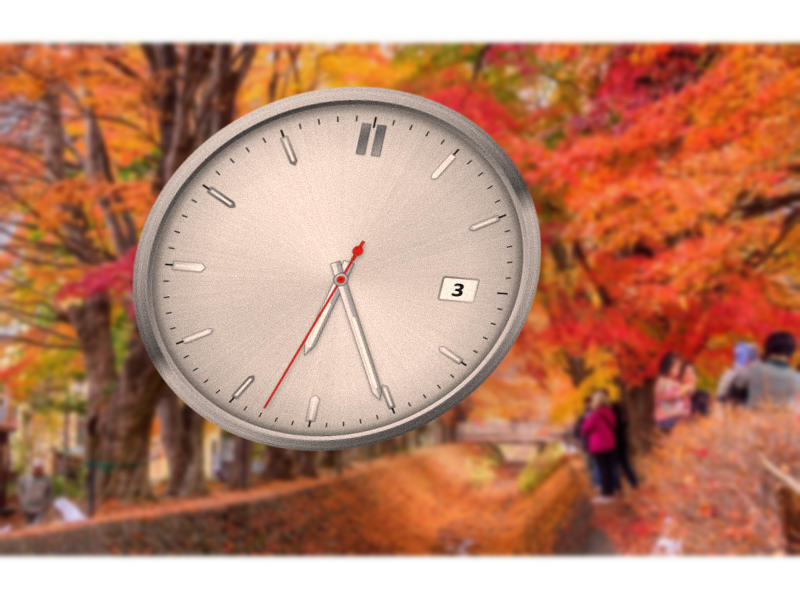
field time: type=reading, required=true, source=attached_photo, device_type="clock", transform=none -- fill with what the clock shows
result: 6:25:33
